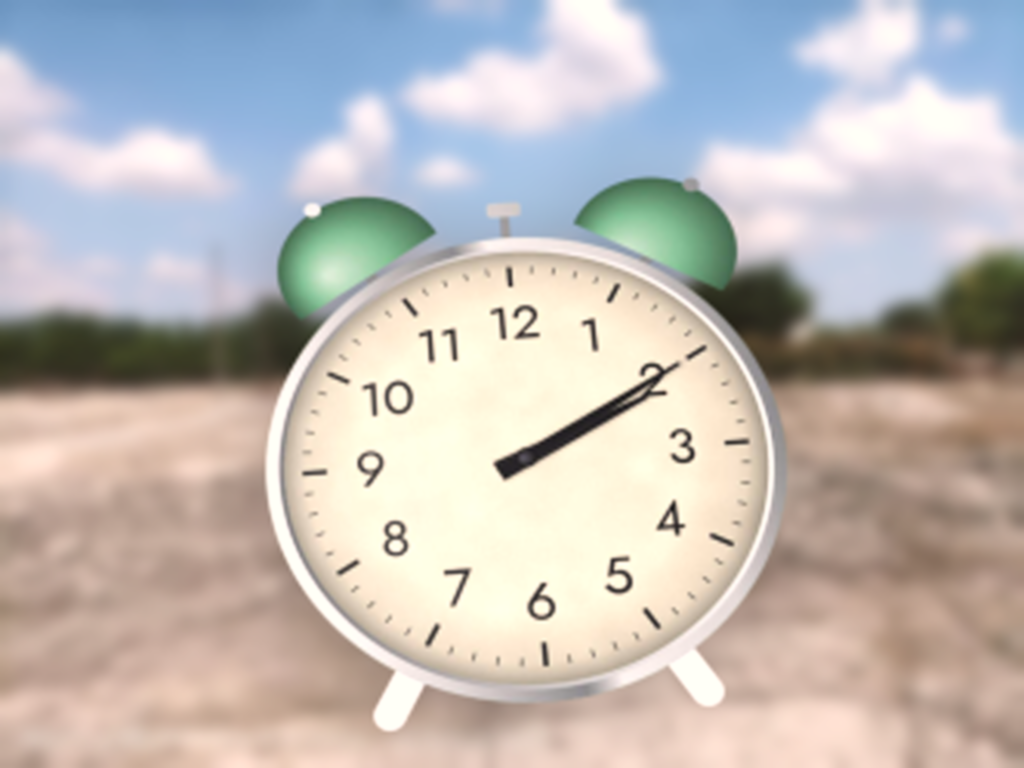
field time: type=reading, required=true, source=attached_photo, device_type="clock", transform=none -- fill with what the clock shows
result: 2:10
